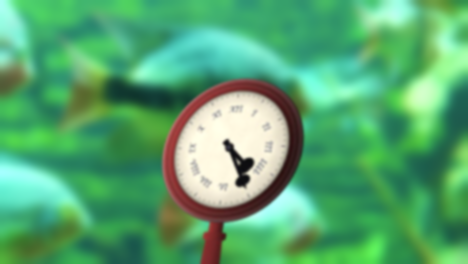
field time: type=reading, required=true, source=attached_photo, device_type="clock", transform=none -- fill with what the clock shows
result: 4:25
